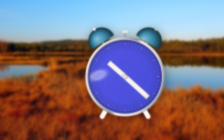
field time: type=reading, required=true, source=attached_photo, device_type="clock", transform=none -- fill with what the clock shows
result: 10:22
